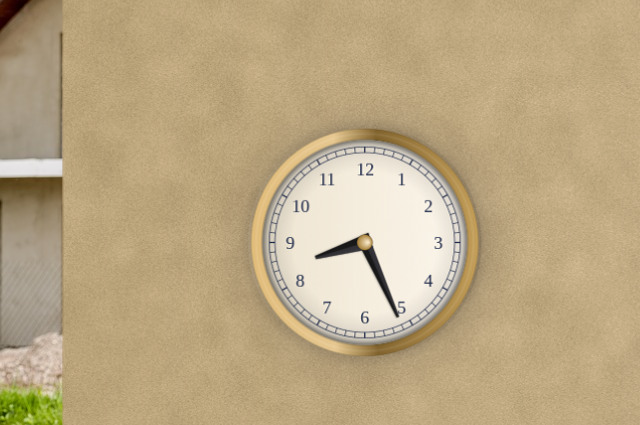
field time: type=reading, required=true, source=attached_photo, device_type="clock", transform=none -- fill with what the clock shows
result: 8:26
